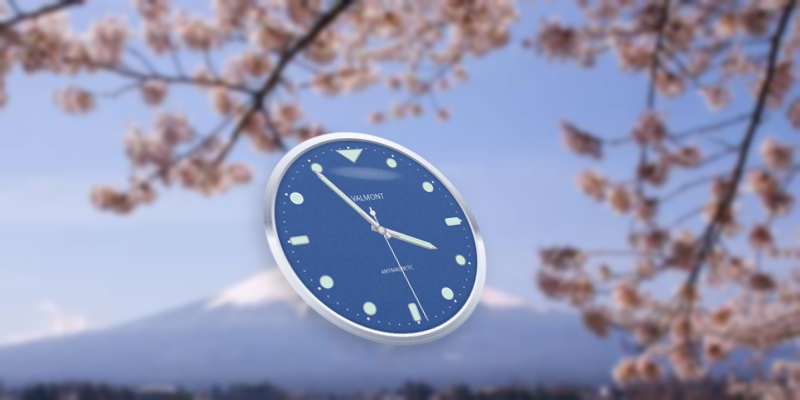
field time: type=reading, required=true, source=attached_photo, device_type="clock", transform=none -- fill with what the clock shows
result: 3:54:29
